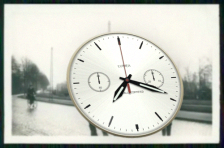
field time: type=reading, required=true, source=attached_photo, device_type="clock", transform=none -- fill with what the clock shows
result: 7:19
